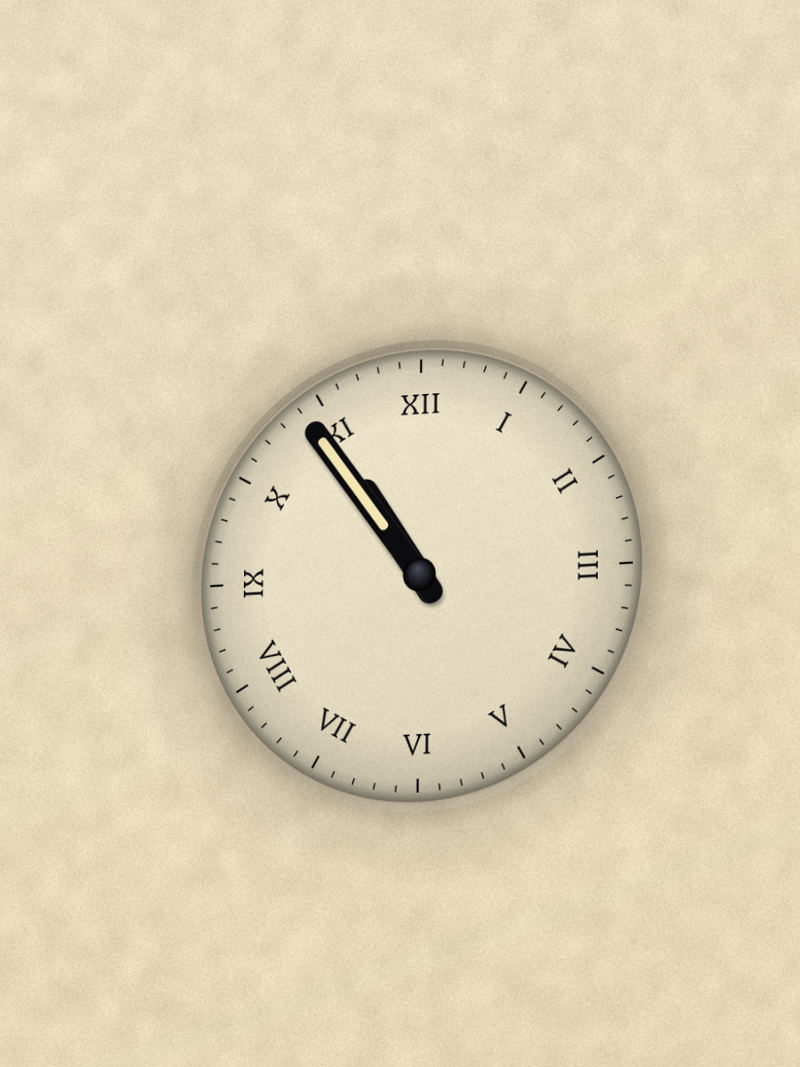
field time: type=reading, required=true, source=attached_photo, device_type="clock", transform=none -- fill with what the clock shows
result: 10:54
